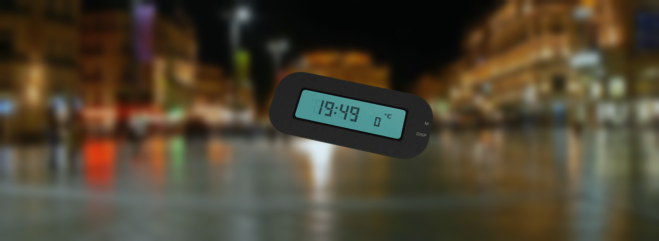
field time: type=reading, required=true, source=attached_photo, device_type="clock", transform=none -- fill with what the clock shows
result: 19:49
